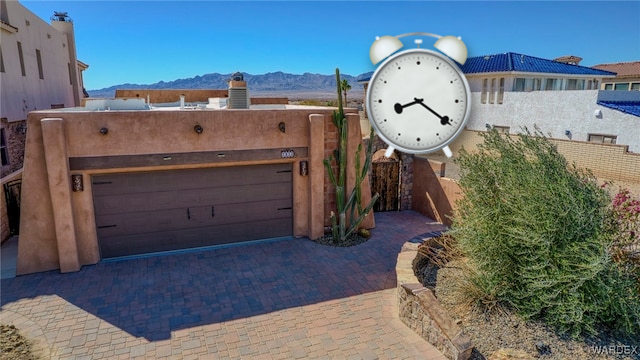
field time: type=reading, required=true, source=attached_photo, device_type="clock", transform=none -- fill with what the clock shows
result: 8:21
